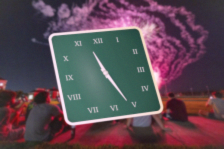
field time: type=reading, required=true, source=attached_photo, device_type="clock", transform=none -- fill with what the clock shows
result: 11:26
